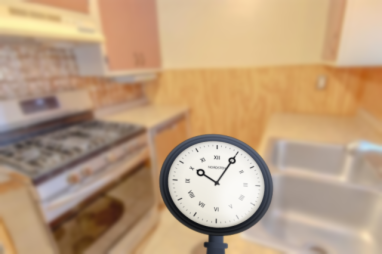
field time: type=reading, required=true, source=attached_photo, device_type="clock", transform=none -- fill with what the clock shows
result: 10:05
